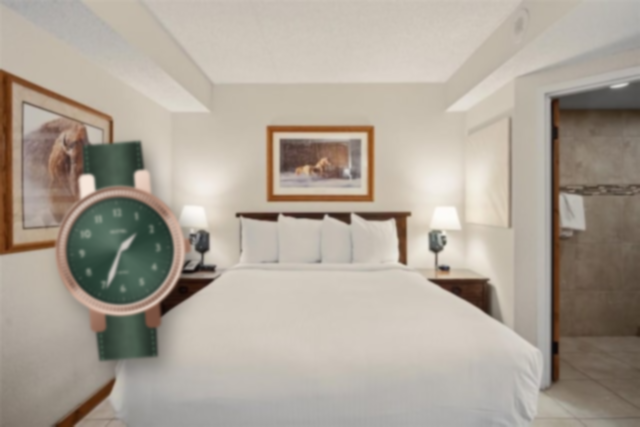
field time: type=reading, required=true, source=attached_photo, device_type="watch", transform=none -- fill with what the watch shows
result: 1:34
